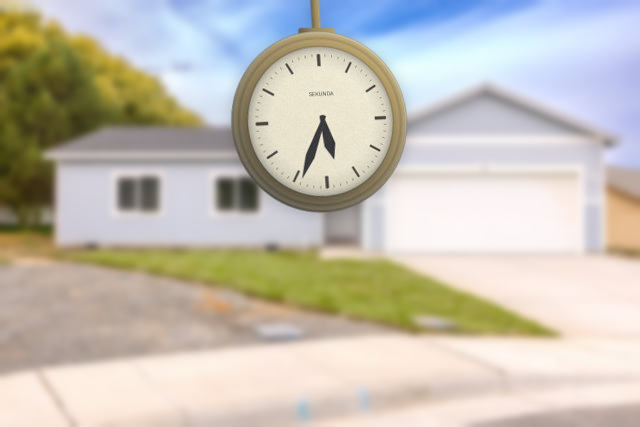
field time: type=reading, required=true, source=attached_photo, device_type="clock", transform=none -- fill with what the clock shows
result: 5:34
